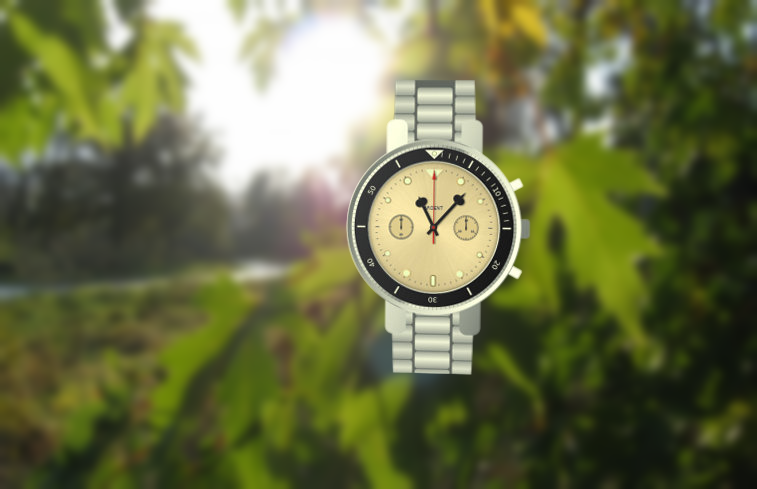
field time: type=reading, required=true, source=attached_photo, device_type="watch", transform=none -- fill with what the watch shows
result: 11:07
